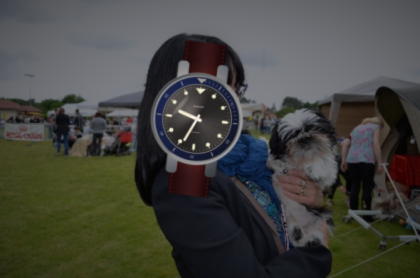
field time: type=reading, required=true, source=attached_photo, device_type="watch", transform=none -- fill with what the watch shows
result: 9:34
